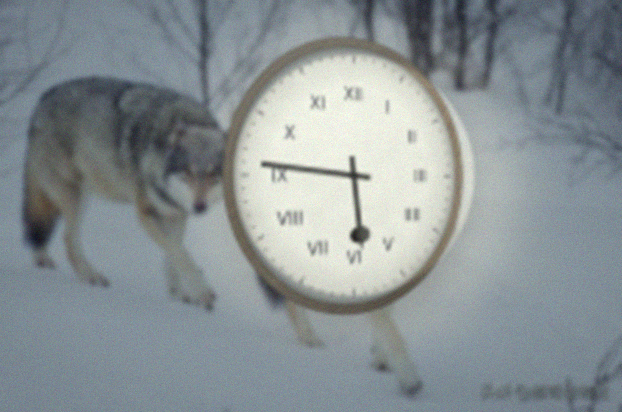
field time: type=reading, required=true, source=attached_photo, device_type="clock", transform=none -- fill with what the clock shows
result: 5:46
